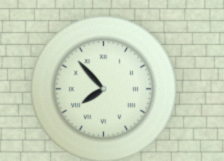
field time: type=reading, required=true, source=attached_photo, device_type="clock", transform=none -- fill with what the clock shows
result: 7:53
